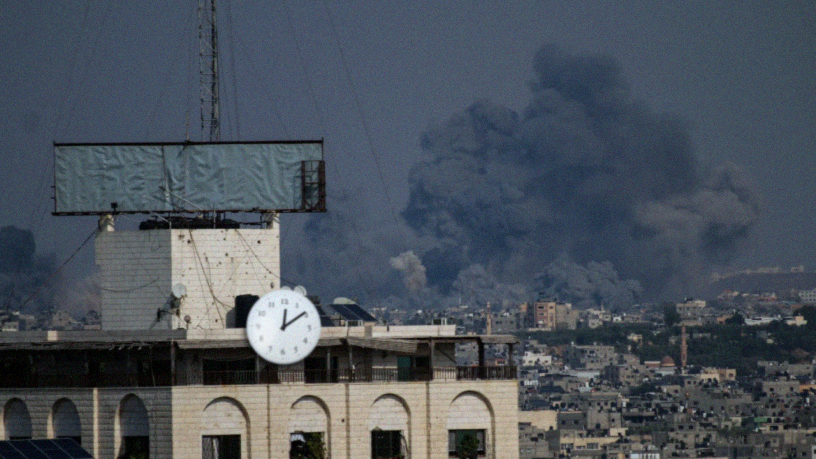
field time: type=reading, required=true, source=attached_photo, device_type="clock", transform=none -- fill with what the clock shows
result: 12:09
